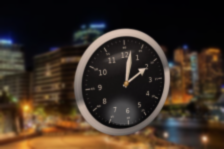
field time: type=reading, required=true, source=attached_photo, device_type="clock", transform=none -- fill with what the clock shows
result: 2:02
